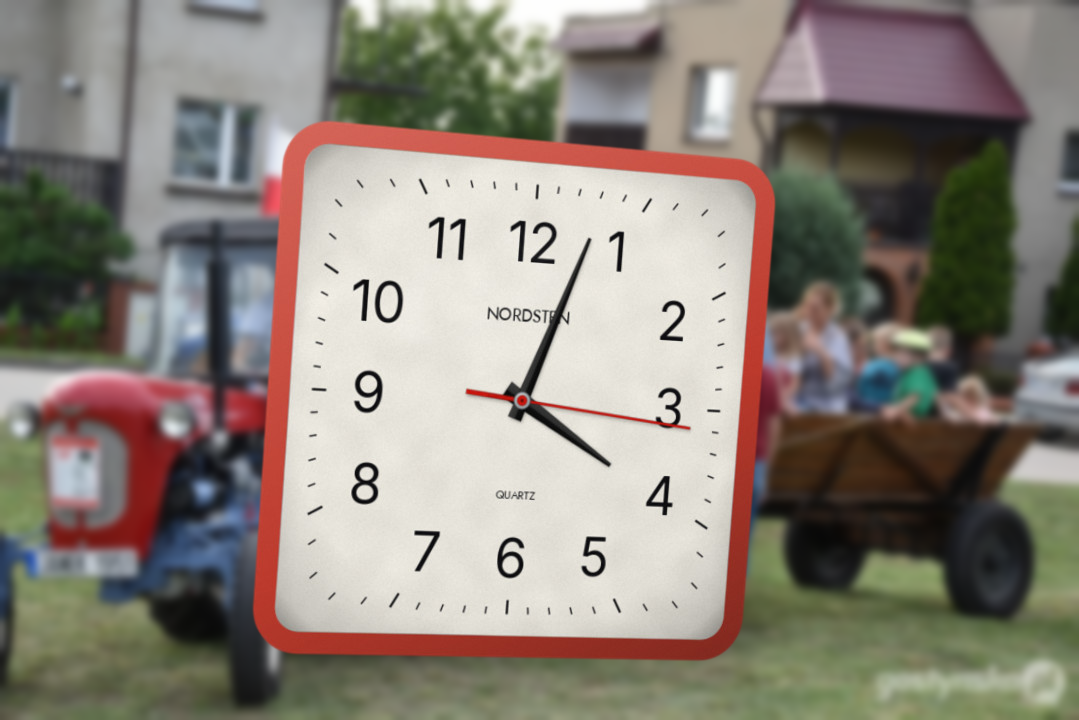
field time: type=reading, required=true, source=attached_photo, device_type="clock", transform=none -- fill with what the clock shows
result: 4:03:16
